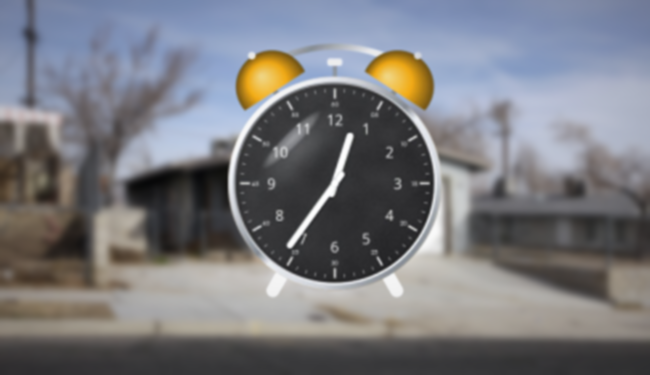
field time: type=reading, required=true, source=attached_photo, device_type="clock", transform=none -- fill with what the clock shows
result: 12:36
